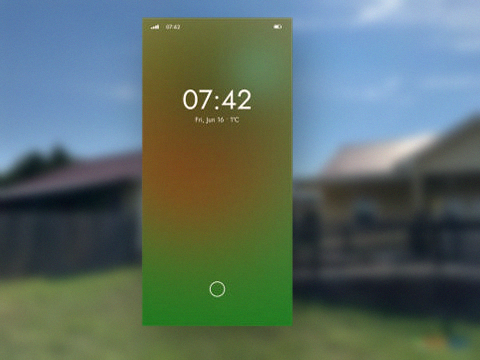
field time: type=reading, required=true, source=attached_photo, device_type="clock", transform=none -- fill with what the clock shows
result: 7:42
